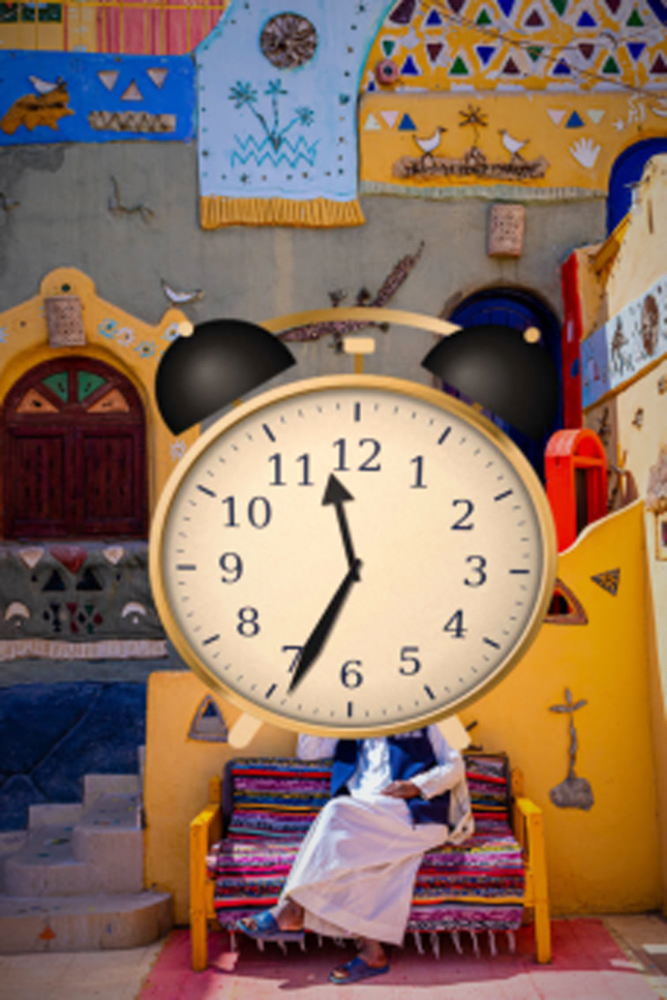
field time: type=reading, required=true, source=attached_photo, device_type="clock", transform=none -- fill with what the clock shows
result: 11:34
